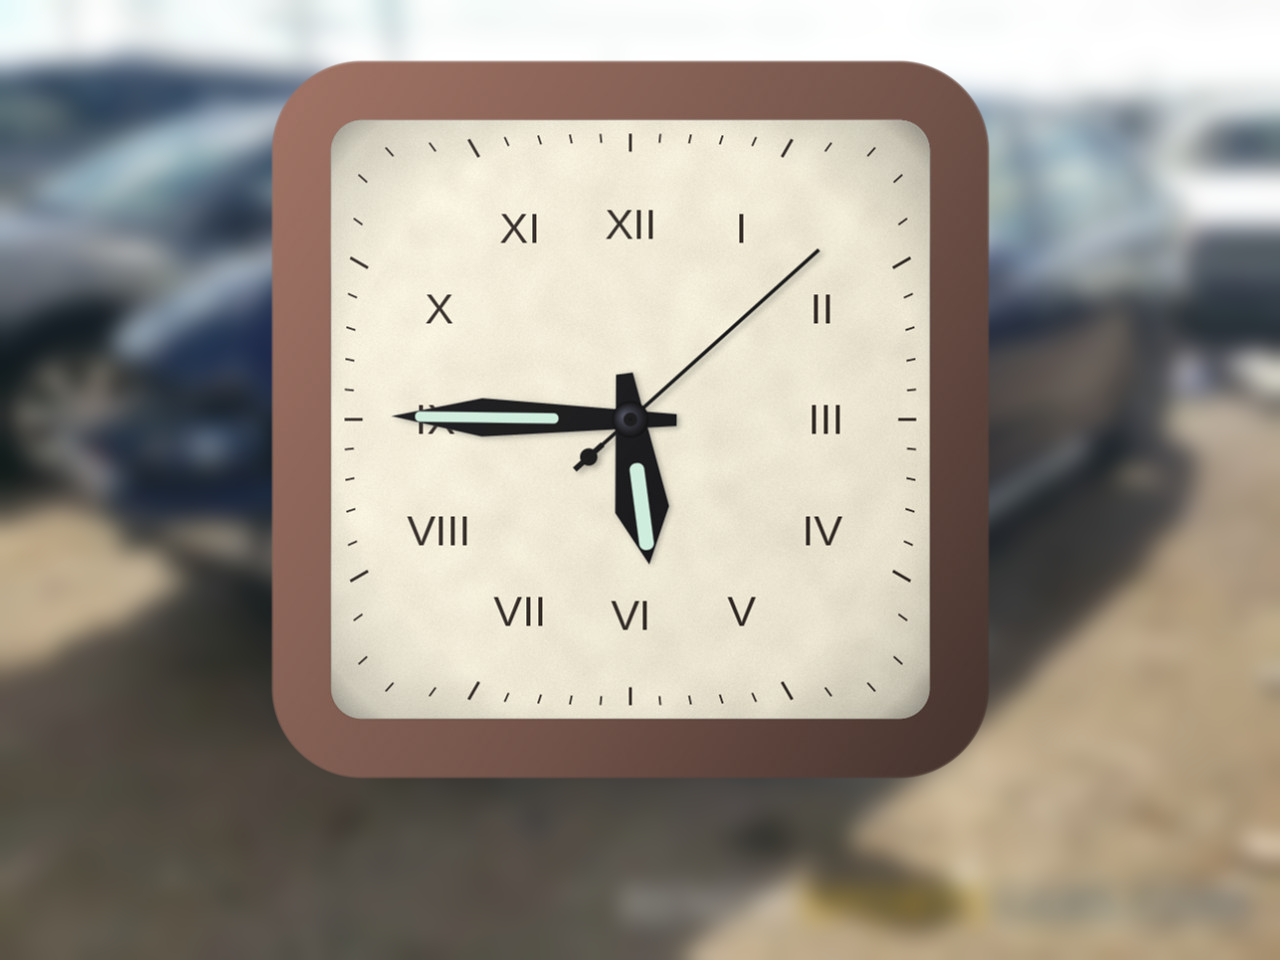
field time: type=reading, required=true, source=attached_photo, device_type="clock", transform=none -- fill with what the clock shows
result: 5:45:08
